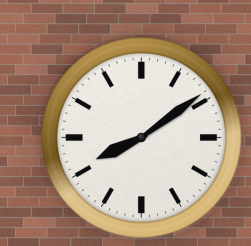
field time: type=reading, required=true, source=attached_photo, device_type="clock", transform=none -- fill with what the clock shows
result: 8:09
